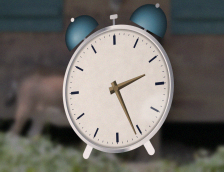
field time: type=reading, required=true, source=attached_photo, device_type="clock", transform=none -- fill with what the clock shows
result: 2:26
